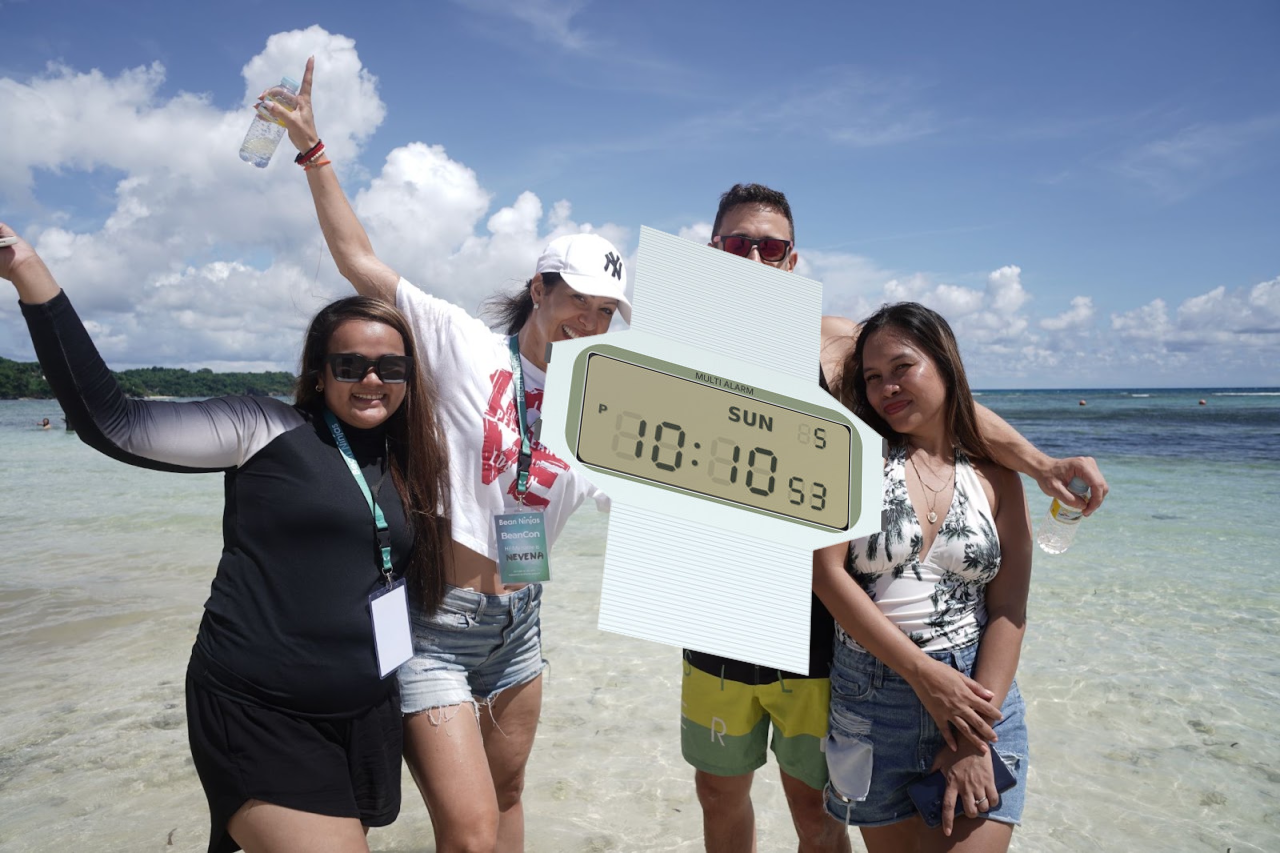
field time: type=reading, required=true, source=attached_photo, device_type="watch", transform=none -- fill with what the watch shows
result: 10:10:53
